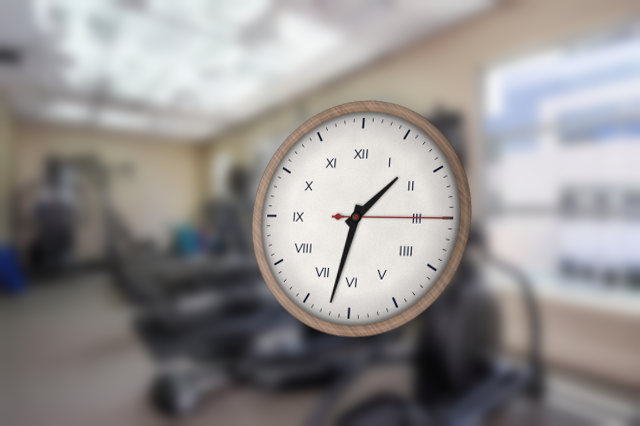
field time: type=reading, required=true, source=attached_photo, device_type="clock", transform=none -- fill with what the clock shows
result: 1:32:15
